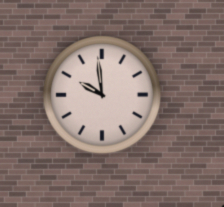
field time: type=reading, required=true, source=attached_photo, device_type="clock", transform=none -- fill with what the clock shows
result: 9:59
